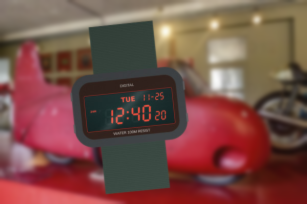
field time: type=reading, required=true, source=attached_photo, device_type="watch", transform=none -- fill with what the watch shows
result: 12:40:20
